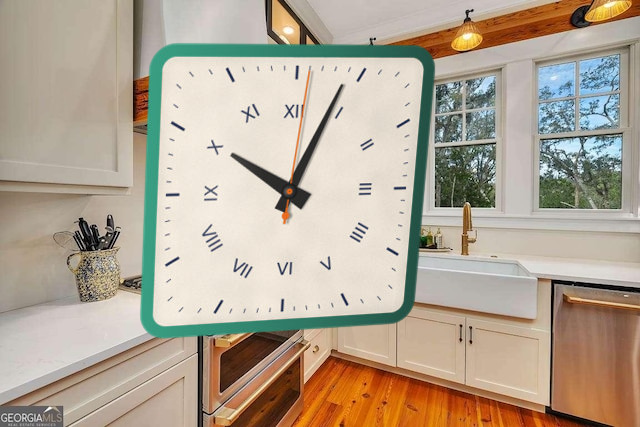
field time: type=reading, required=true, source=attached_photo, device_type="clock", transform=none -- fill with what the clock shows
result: 10:04:01
